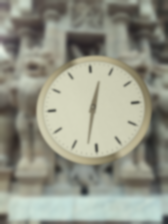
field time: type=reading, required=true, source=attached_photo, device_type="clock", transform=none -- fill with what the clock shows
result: 12:32
